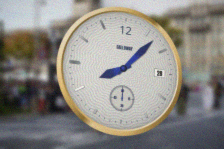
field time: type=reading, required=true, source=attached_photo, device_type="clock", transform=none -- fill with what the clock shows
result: 8:07
